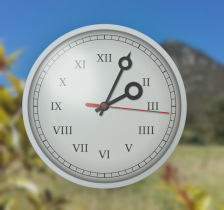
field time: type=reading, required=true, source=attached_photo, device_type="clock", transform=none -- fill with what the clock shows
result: 2:04:16
